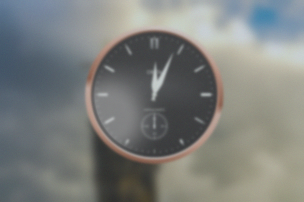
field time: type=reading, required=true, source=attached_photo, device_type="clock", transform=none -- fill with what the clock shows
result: 12:04
